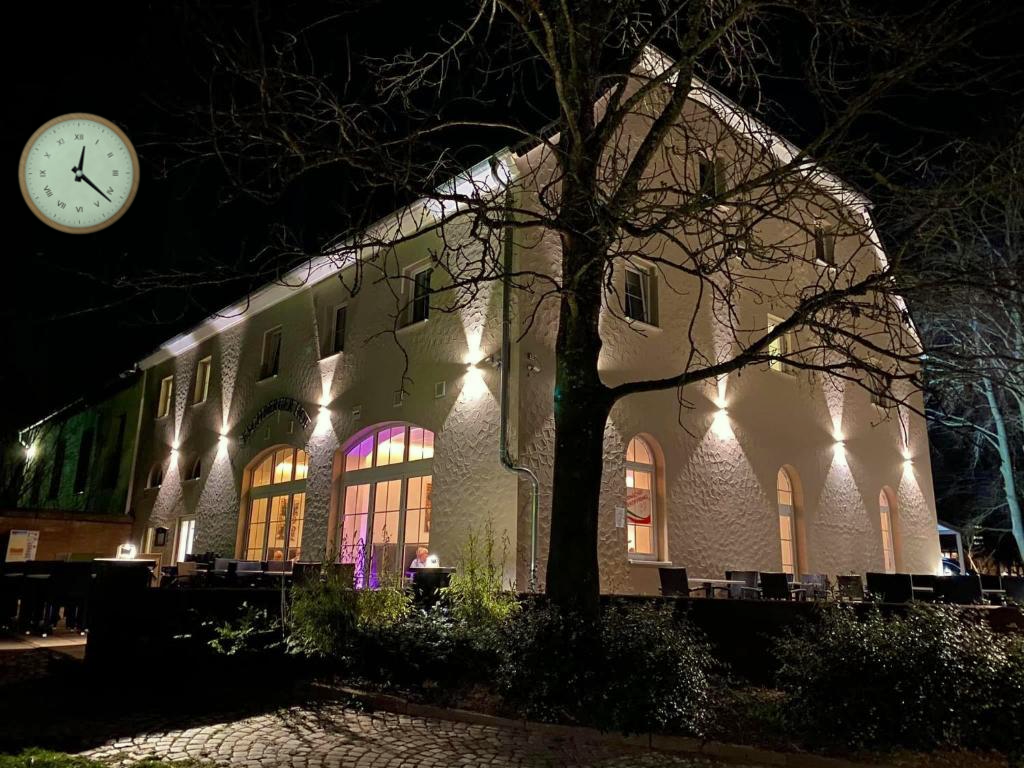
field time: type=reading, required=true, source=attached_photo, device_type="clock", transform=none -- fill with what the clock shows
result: 12:22
